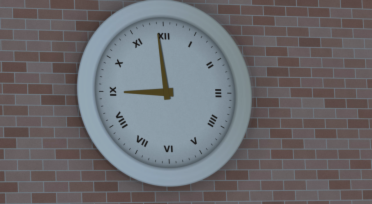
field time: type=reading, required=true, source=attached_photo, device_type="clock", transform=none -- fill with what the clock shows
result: 8:59
